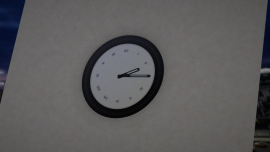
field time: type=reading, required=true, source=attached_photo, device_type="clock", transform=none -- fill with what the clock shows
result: 2:15
